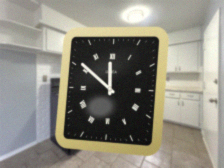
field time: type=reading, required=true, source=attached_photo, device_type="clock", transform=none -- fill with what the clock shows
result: 11:51
